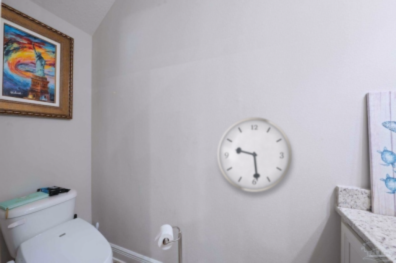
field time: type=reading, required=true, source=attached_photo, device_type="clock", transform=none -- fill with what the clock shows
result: 9:29
